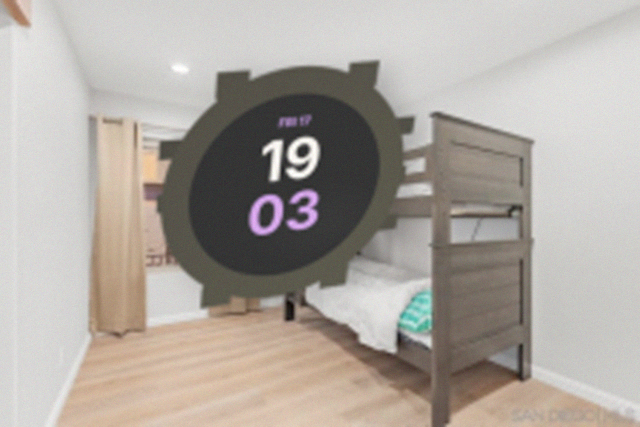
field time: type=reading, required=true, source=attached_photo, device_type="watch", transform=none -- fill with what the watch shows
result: 19:03
